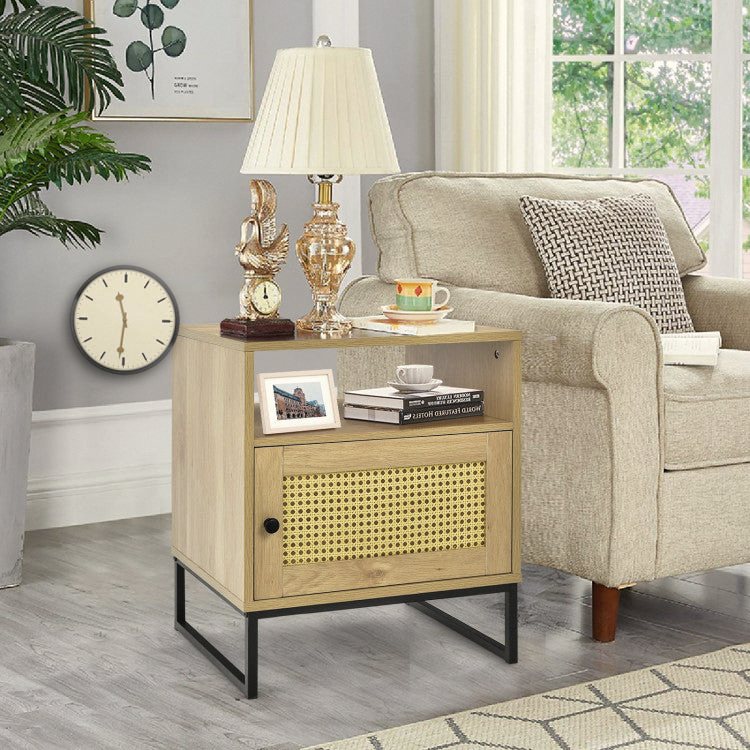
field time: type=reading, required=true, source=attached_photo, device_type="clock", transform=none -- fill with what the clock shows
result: 11:31
